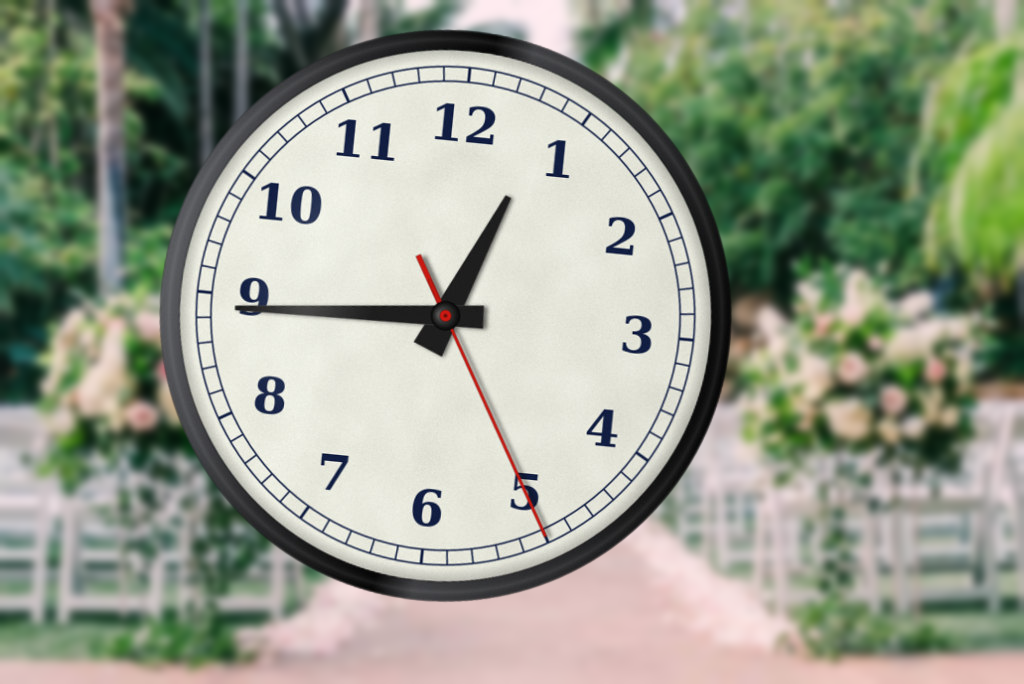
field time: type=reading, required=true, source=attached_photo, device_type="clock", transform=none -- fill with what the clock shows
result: 12:44:25
